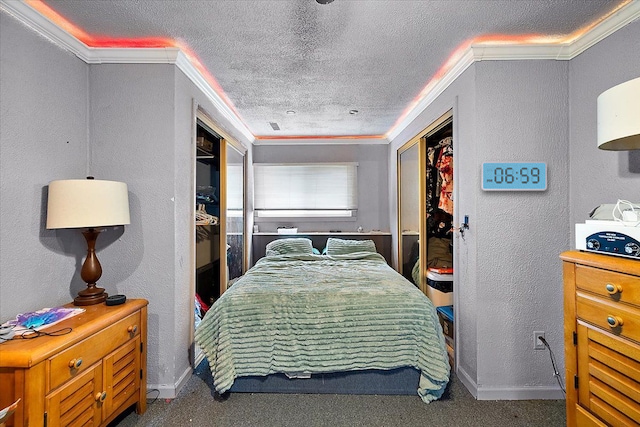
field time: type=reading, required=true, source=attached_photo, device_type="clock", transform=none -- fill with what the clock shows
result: 6:59
